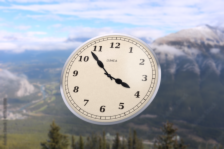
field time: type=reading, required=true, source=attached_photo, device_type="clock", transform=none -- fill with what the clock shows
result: 3:53
